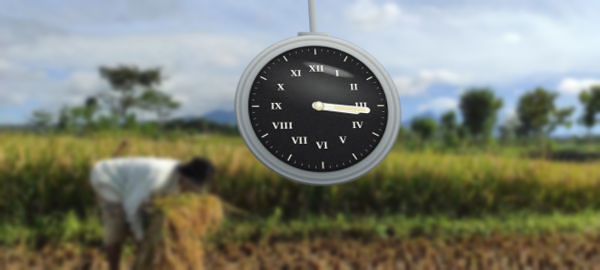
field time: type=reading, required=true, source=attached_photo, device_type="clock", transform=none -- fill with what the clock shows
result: 3:16
